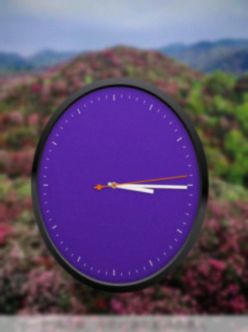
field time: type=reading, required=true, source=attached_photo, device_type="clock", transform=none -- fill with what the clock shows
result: 3:15:14
